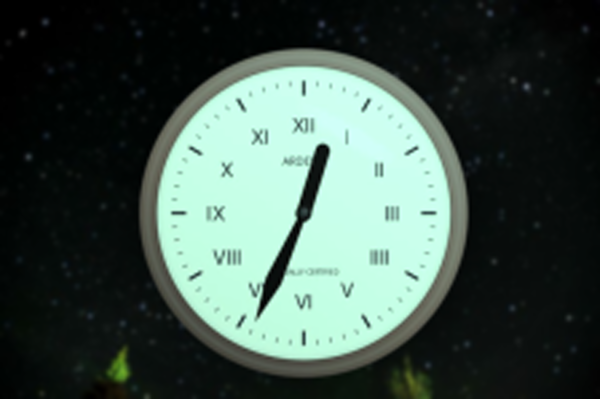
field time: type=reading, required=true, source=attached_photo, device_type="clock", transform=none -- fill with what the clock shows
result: 12:34
